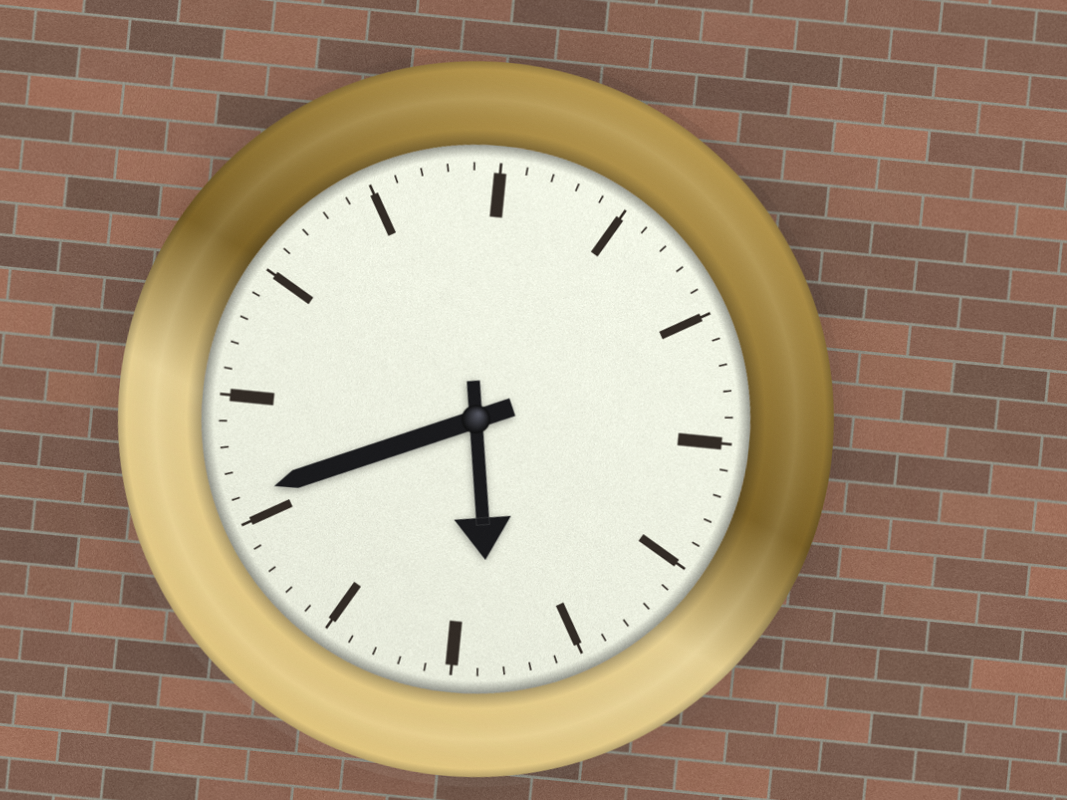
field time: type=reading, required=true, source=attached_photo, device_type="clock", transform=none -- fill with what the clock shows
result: 5:41
